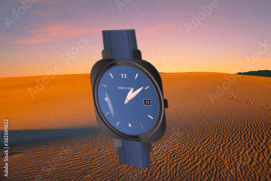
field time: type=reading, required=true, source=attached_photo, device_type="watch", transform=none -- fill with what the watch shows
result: 1:09
